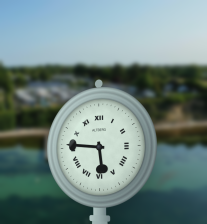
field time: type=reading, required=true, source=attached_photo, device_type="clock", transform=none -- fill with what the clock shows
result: 5:46
